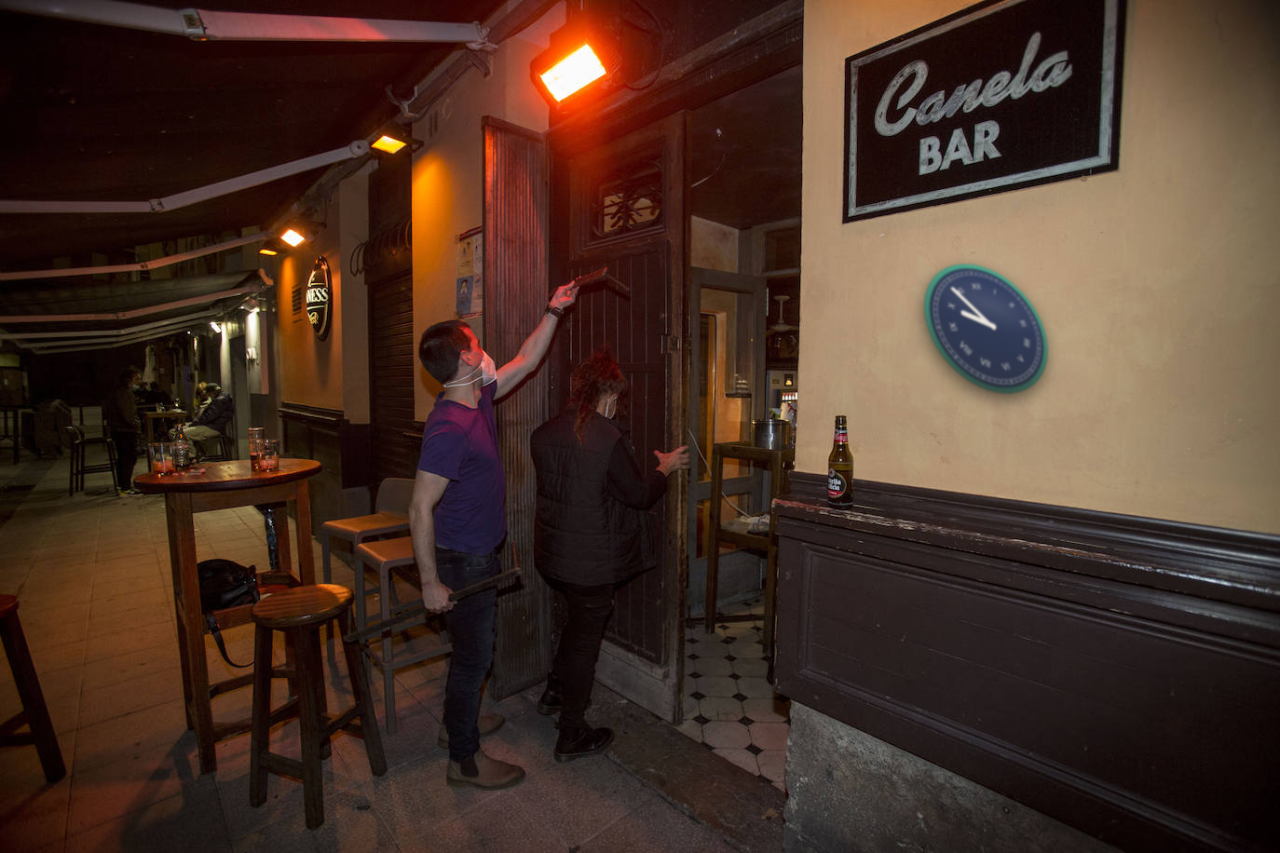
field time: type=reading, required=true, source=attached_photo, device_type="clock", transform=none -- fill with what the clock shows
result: 9:54
